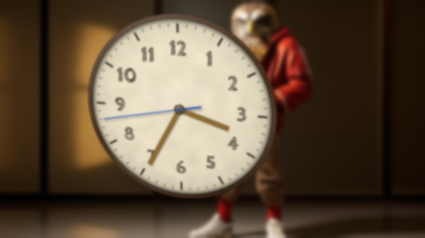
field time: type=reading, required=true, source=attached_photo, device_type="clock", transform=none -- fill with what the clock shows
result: 3:34:43
